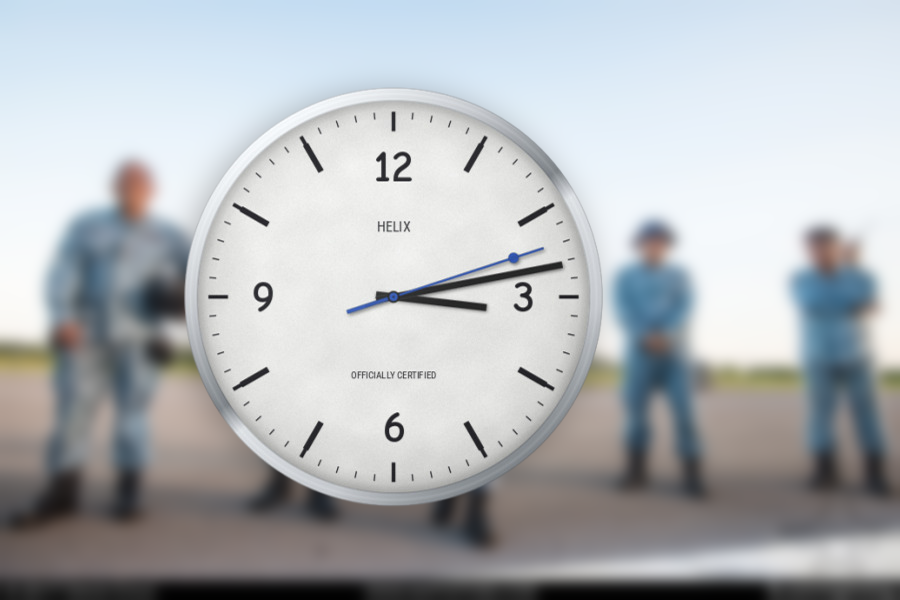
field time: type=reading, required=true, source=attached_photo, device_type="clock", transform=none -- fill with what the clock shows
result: 3:13:12
